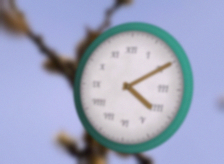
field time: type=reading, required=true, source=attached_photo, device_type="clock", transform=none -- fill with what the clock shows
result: 4:10
